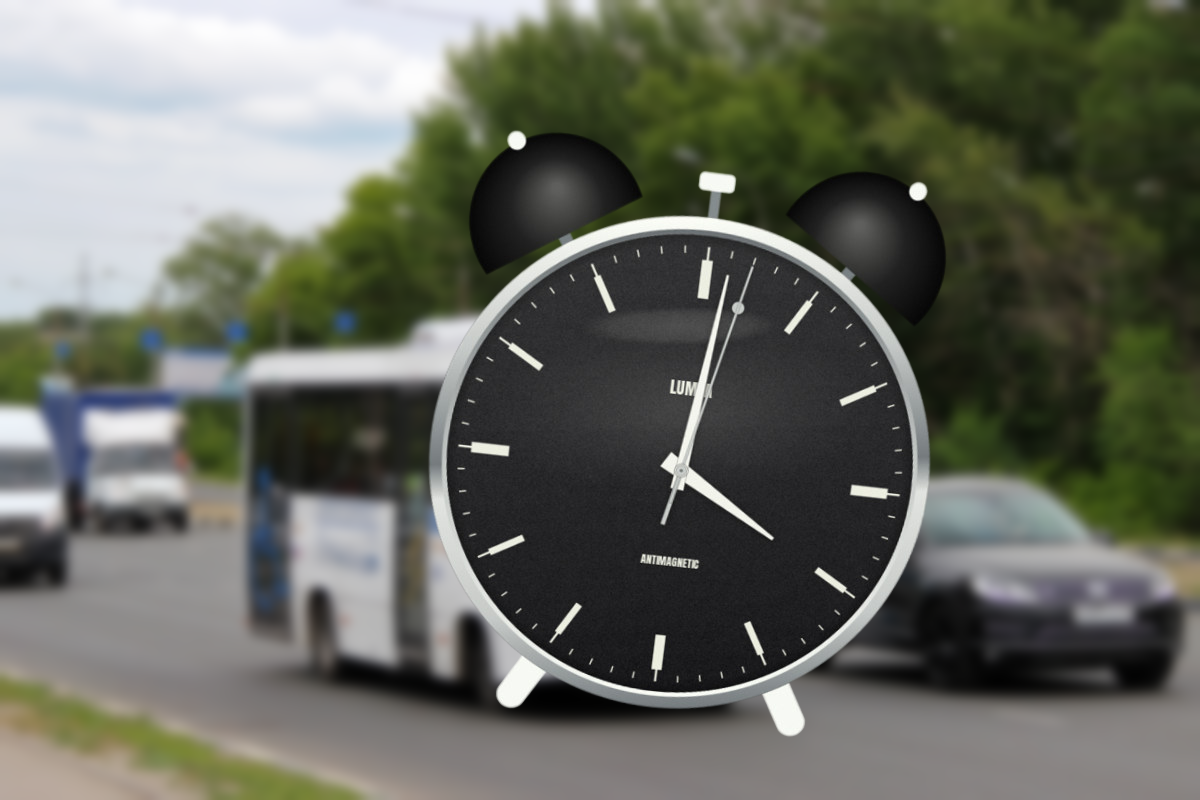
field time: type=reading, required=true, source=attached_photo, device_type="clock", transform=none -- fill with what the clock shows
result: 4:01:02
